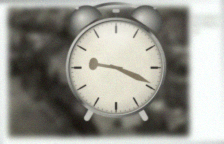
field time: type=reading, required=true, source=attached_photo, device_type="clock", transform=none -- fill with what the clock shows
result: 9:19
